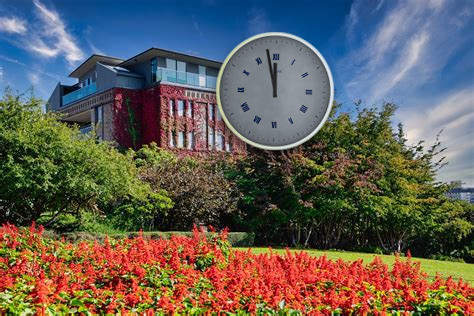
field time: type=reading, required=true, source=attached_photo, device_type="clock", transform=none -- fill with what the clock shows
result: 11:58
